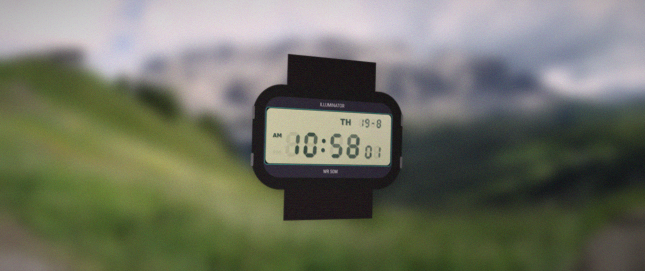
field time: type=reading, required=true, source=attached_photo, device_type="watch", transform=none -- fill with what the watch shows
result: 10:58:01
